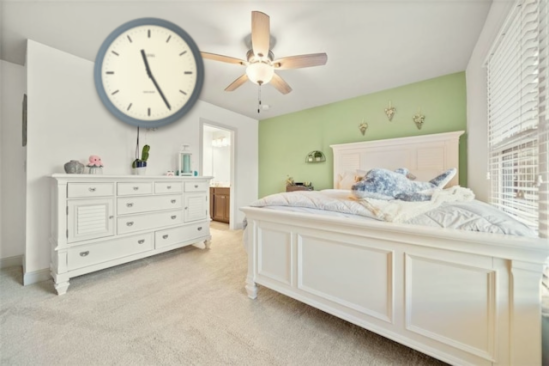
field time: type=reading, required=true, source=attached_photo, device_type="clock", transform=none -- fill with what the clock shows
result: 11:25
